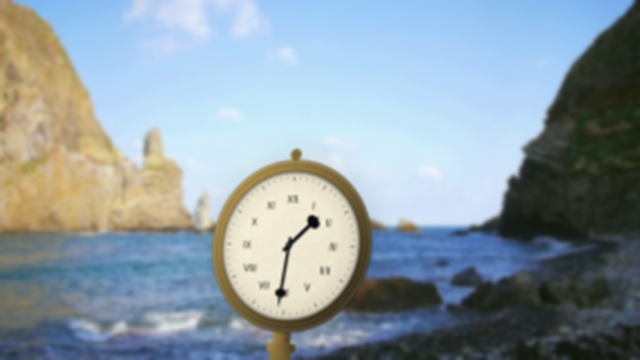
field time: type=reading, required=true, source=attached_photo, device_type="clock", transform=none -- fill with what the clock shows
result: 1:31
